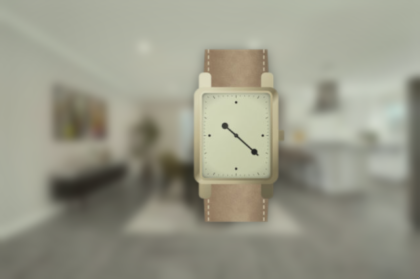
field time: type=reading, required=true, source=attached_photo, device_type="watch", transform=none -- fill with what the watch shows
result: 10:22
